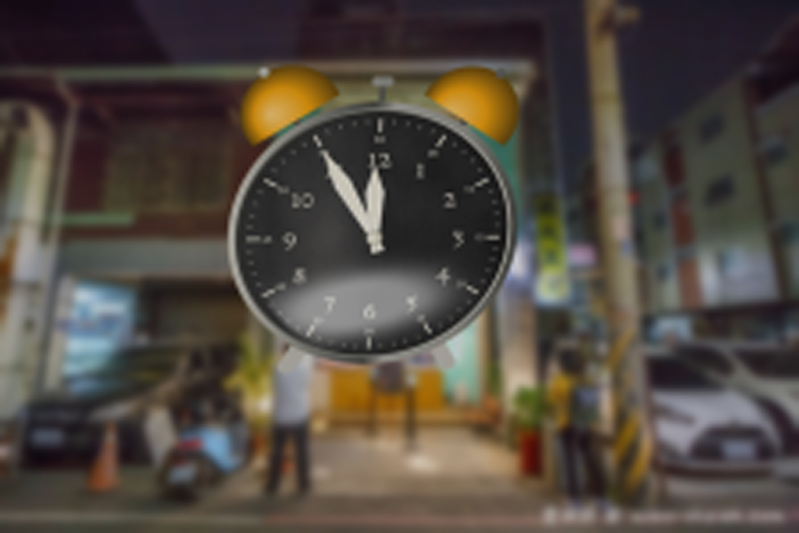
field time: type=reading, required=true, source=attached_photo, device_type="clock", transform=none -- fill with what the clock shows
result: 11:55
